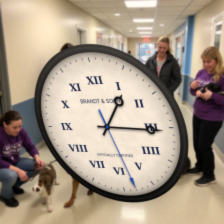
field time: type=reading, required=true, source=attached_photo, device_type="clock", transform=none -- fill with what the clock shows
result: 1:15:28
